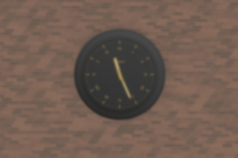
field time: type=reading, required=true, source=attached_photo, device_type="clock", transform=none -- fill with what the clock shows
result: 11:26
